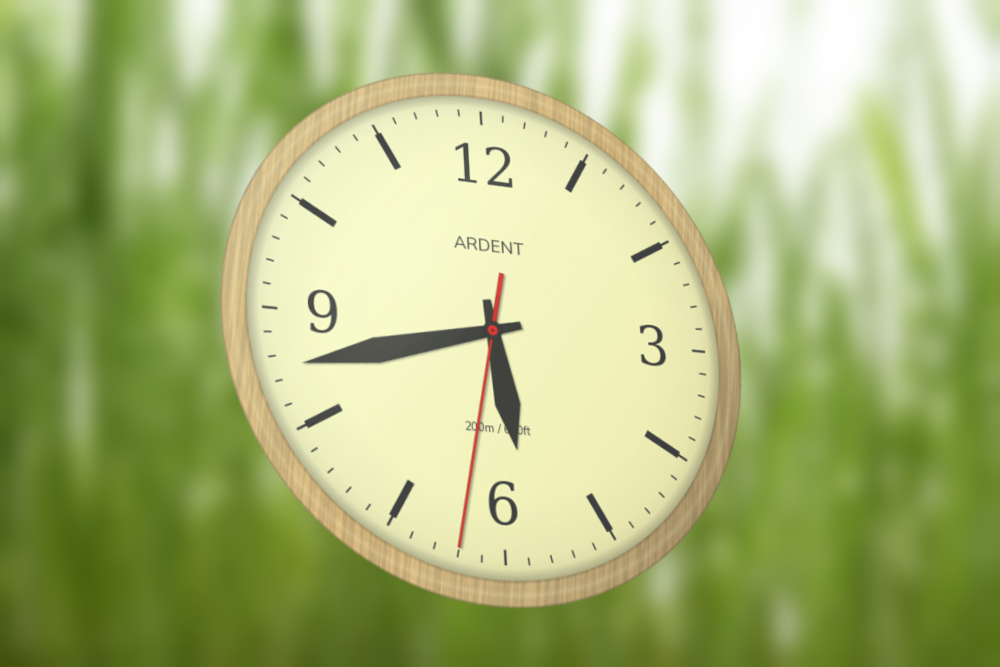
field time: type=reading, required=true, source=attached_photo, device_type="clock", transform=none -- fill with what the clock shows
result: 5:42:32
